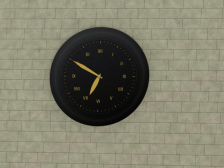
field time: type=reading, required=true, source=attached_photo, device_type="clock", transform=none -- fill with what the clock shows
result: 6:50
